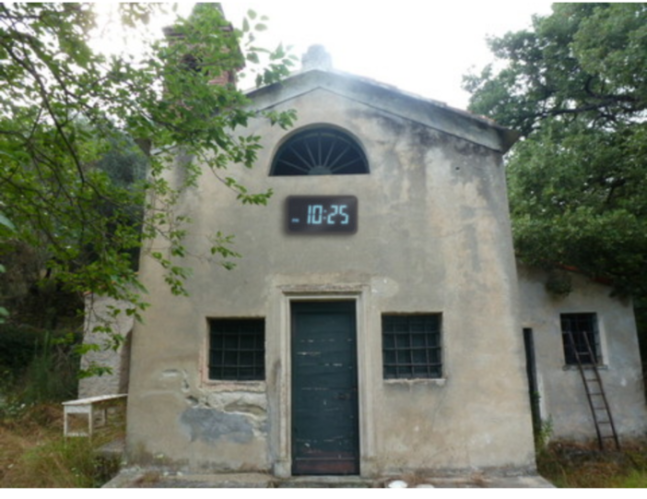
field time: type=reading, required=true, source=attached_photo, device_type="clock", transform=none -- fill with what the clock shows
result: 10:25
